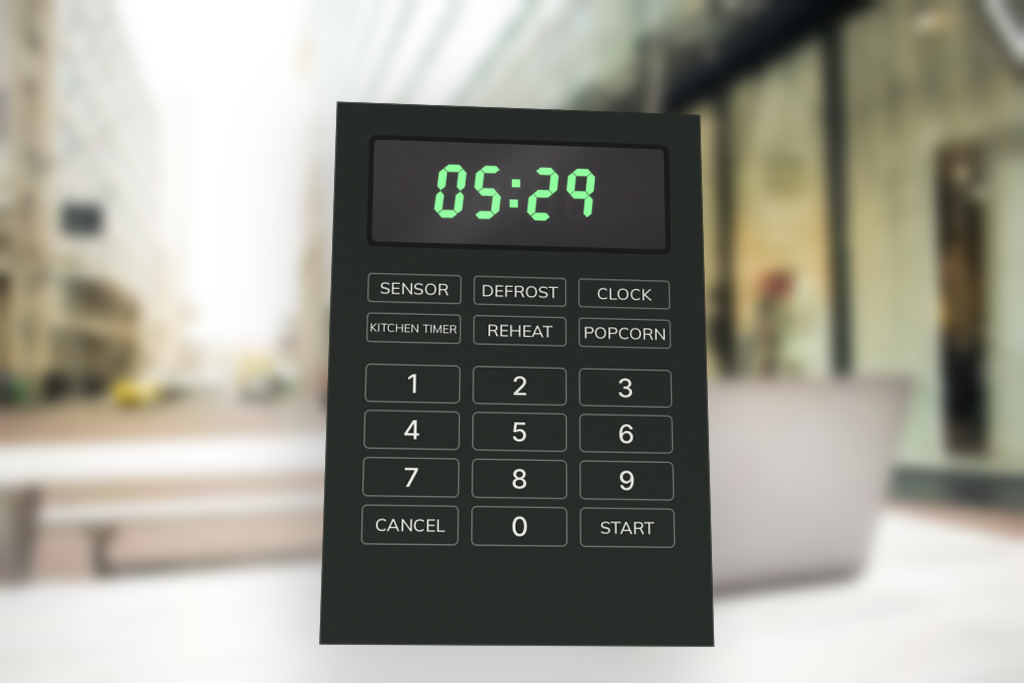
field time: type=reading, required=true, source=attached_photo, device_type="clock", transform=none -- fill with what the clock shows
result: 5:29
